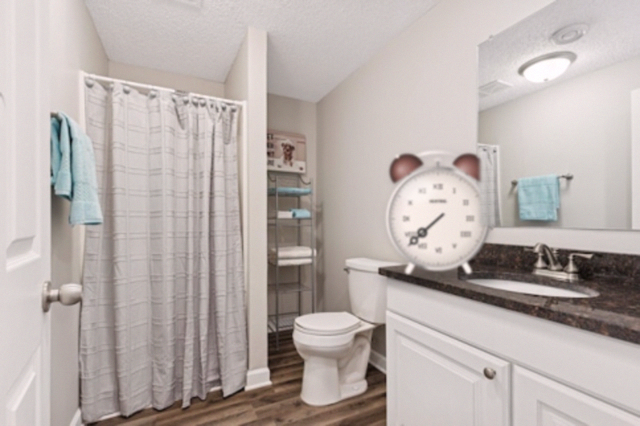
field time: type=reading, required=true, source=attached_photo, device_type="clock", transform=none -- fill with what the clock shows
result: 7:38
